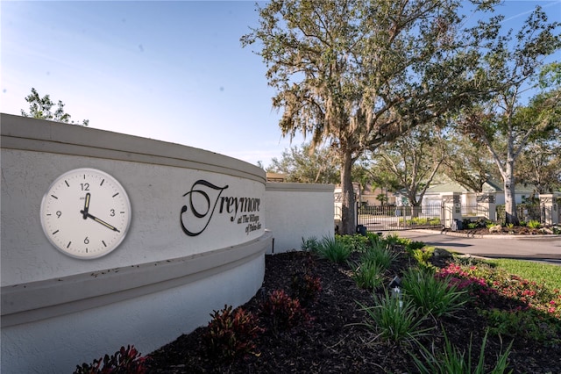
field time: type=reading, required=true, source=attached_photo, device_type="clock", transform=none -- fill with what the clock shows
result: 12:20
